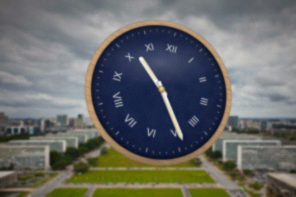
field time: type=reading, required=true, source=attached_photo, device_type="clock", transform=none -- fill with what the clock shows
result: 10:24
